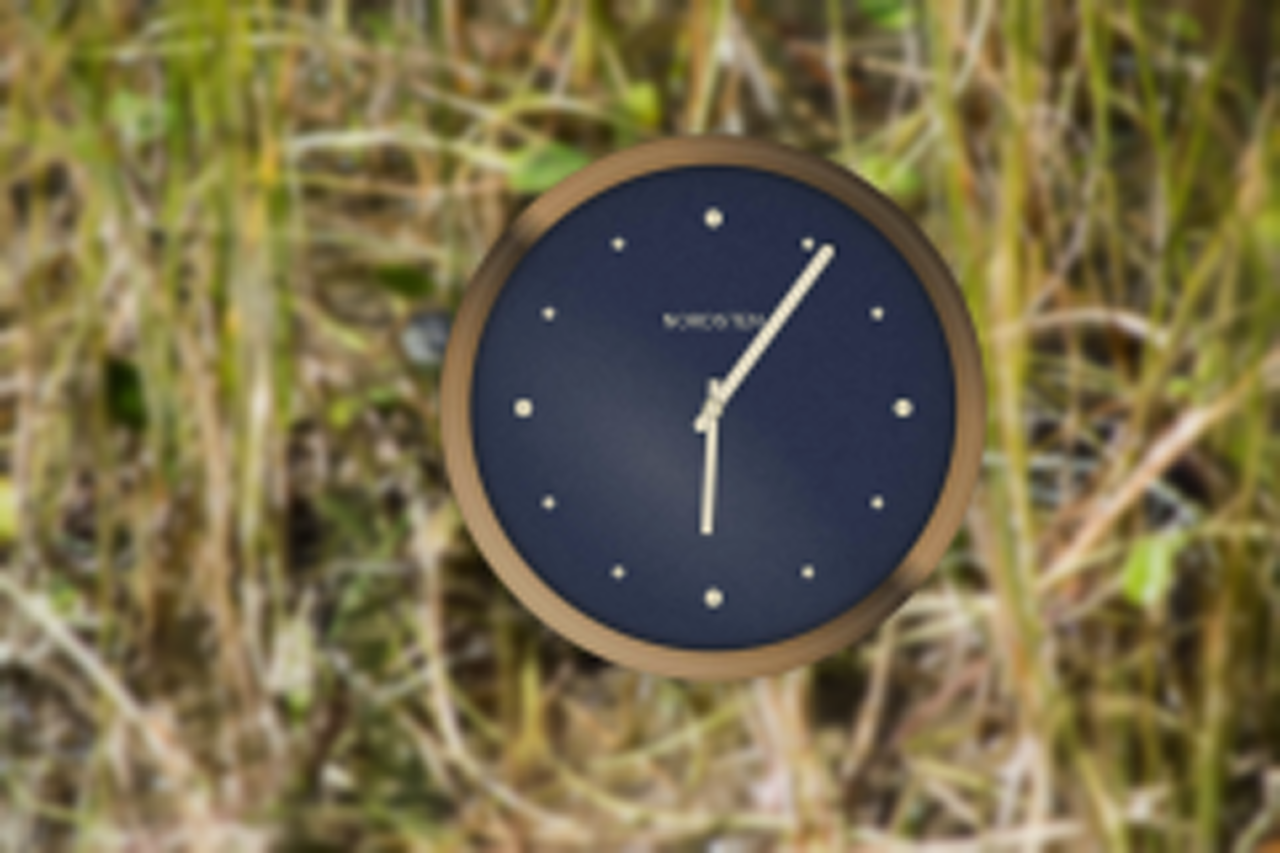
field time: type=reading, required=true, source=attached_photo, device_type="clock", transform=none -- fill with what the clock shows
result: 6:06
